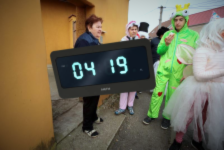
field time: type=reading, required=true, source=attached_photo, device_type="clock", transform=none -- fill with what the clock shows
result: 4:19
